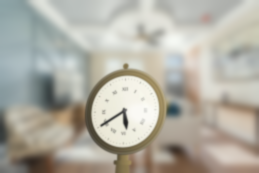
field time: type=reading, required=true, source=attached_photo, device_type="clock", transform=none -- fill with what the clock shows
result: 5:40
